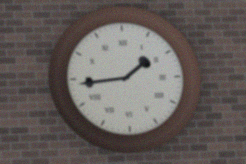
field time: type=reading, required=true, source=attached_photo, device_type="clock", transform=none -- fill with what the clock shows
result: 1:44
